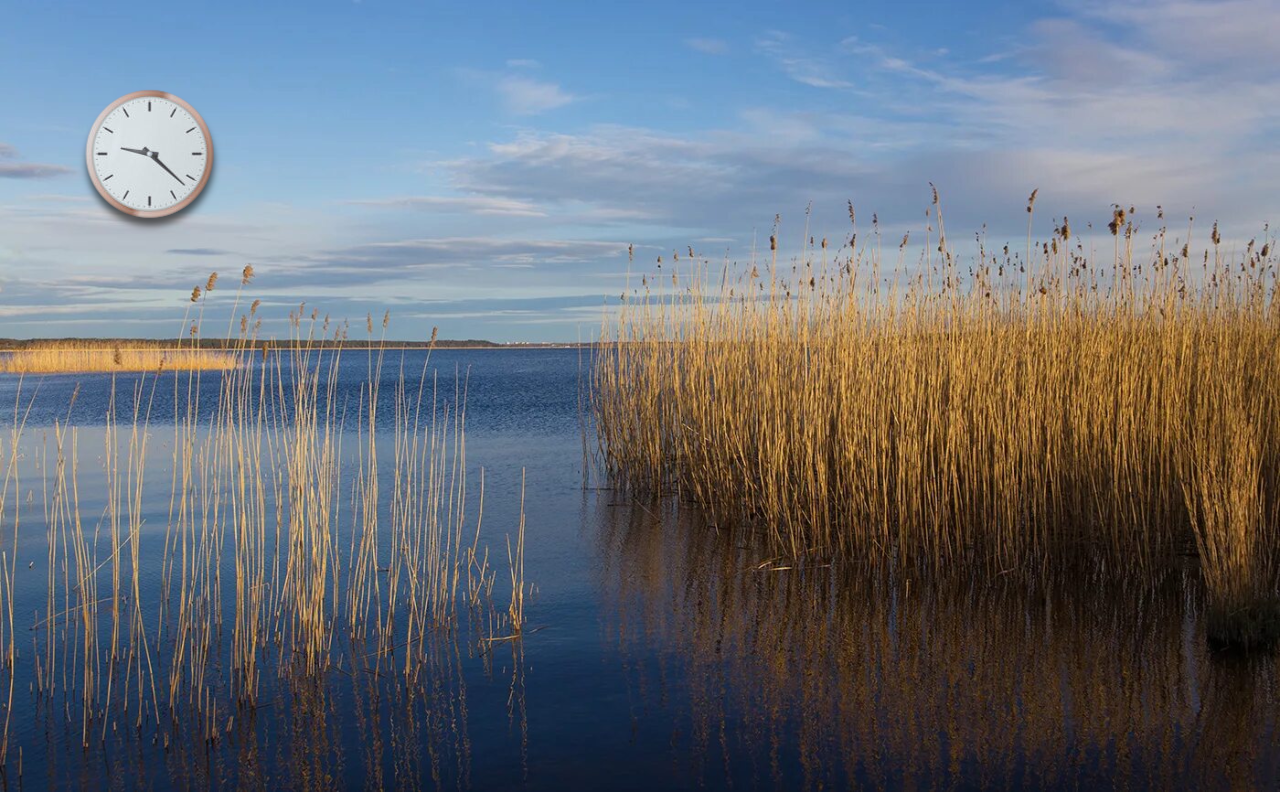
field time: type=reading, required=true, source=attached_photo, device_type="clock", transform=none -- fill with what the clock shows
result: 9:22
